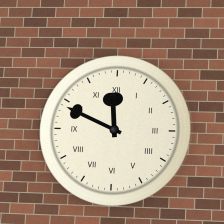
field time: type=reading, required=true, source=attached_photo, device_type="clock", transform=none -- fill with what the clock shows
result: 11:49
